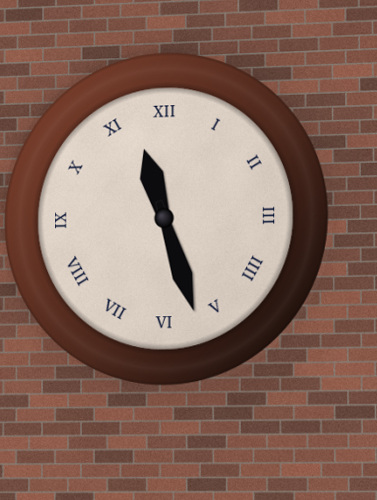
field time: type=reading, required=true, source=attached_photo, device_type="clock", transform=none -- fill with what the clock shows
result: 11:27
